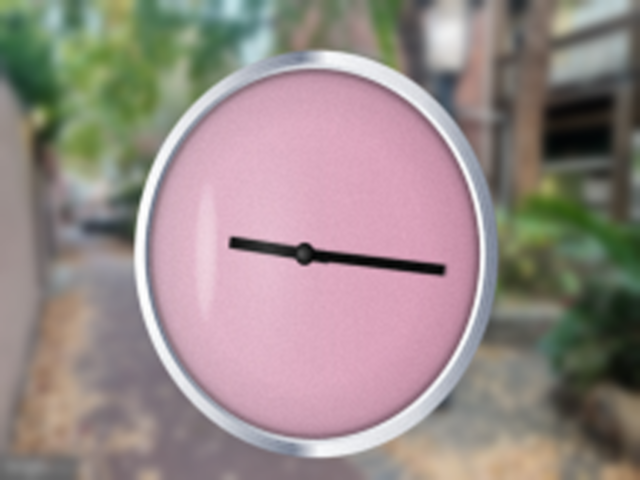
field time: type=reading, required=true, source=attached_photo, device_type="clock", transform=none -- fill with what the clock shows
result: 9:16
